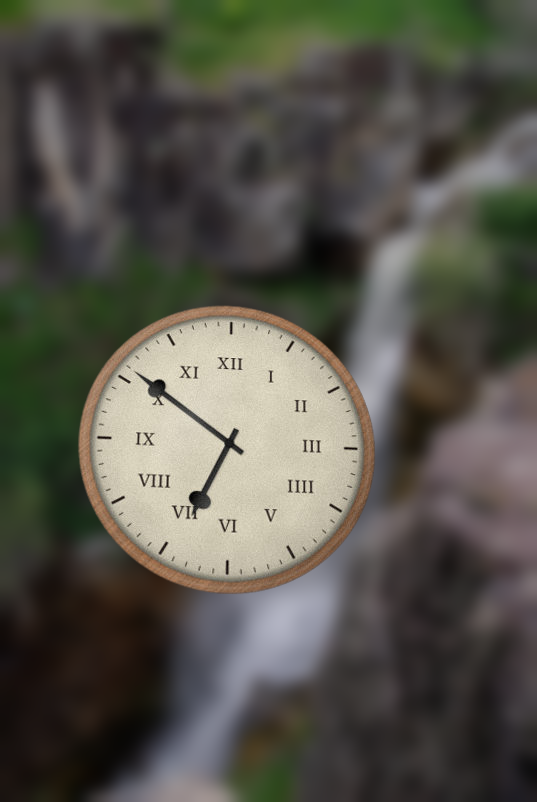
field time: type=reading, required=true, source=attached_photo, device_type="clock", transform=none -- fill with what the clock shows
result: 6:51
